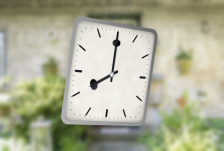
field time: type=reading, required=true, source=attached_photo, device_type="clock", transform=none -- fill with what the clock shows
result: 8:00
